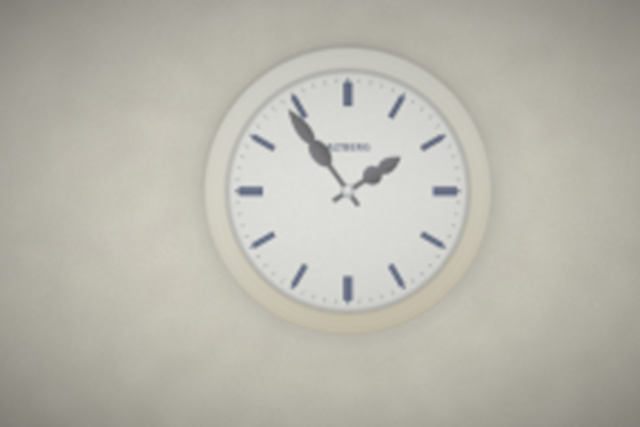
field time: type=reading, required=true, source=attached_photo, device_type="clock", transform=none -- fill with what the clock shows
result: 1:54
